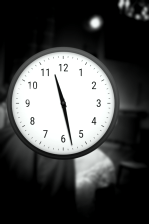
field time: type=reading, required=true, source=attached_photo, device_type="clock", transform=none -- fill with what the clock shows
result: 11:28
